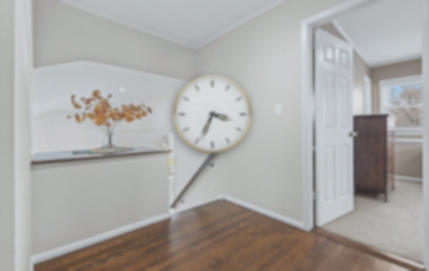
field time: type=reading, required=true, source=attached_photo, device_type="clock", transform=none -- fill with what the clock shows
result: 3:34
